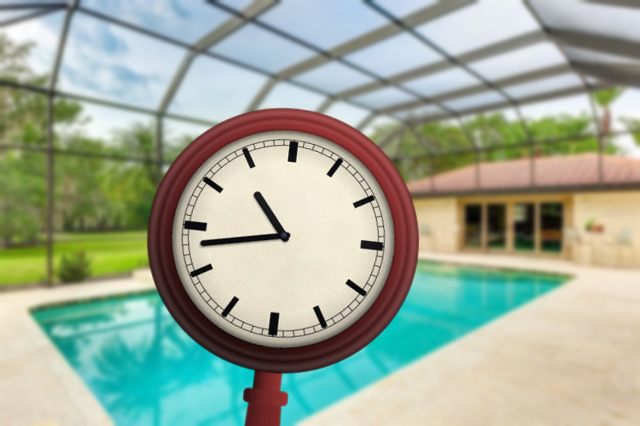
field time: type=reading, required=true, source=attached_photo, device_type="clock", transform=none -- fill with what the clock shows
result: 10:43
